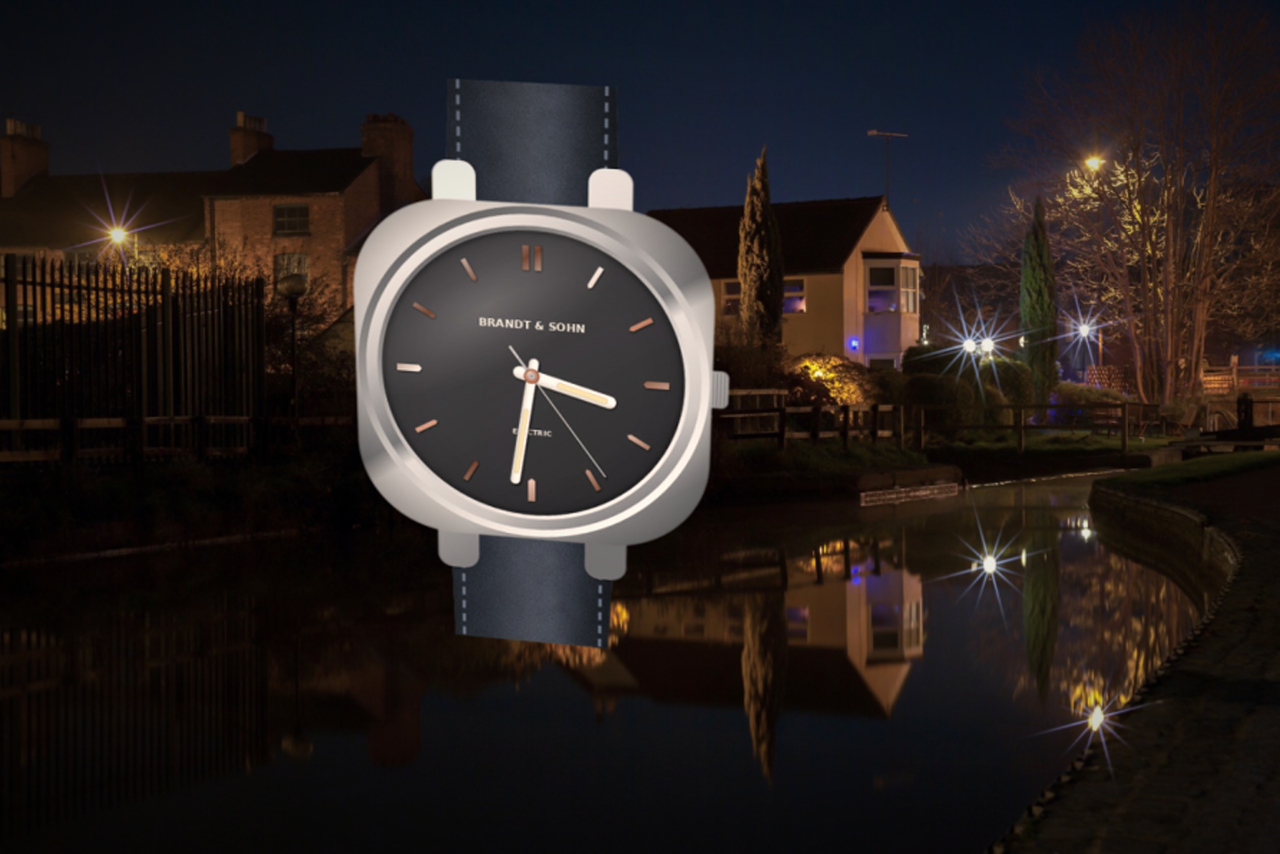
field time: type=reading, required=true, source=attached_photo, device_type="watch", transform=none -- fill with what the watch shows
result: 3:31:24
